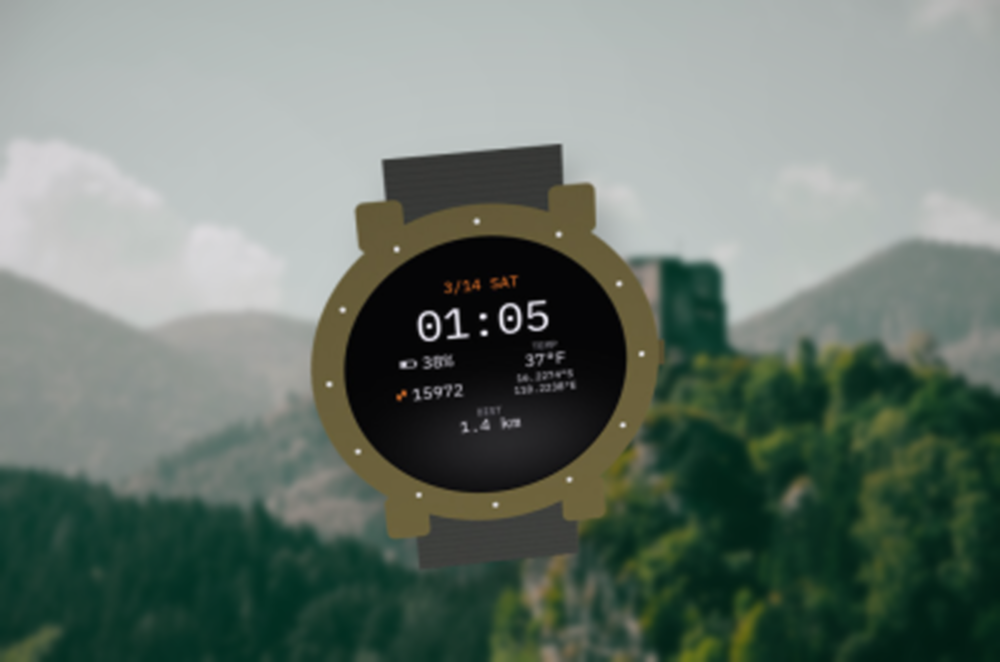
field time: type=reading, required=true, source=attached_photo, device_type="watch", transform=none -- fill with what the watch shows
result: 1:05
